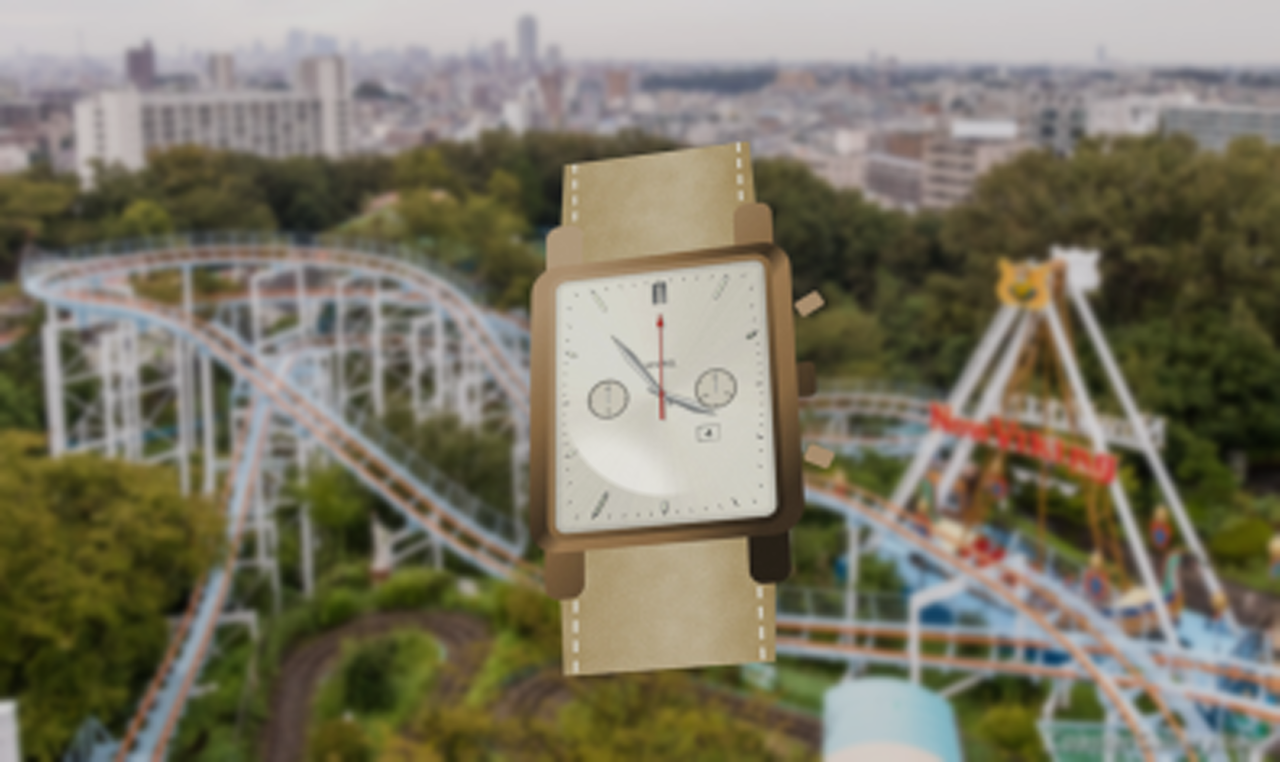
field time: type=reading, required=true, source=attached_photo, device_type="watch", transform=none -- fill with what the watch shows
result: 3:54
